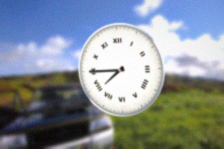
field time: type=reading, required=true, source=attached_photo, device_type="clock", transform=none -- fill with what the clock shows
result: 7:45
